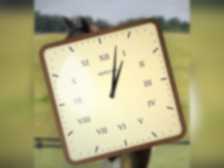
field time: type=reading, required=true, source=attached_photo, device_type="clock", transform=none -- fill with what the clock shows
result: 1:03
